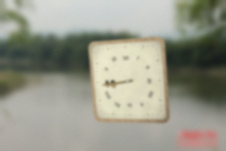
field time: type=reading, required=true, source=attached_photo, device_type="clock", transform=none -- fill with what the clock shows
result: 8:44
